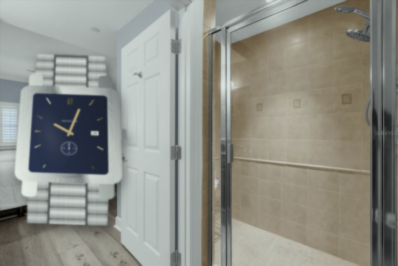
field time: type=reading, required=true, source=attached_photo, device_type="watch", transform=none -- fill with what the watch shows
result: 10:03
